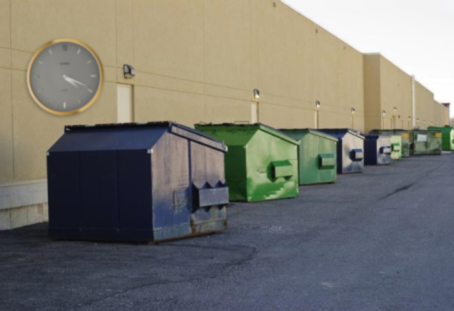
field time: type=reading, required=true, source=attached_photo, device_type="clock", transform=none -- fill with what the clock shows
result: 4:19
